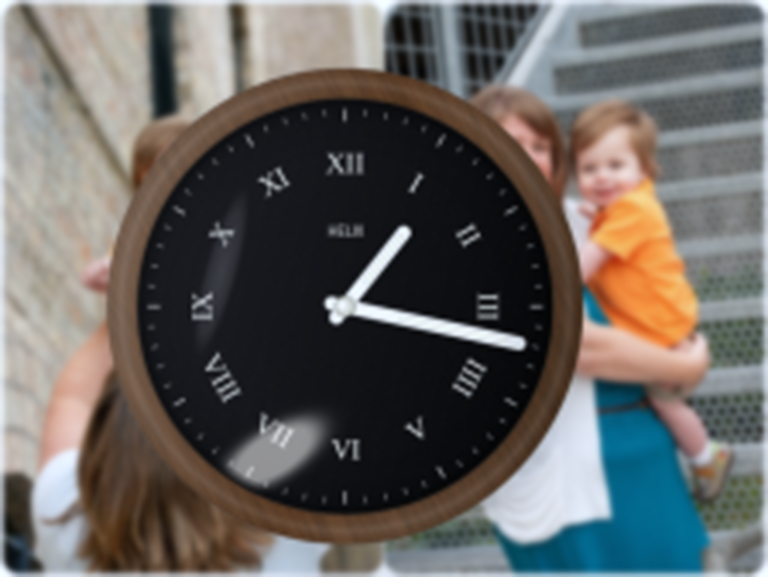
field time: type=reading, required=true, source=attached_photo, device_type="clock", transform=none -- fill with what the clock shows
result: 1:17
